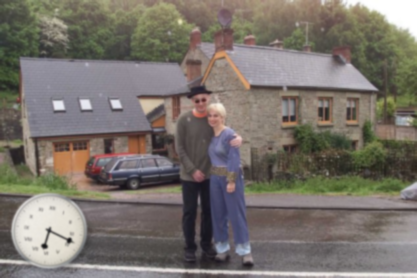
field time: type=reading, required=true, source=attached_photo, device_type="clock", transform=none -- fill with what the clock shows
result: 6:18
